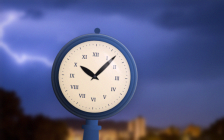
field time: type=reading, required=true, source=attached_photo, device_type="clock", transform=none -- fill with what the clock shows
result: 10:07
